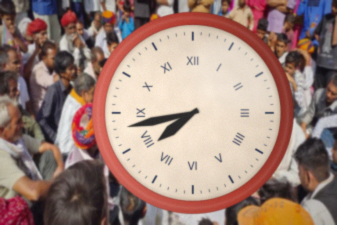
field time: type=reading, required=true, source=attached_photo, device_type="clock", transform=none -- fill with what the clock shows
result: 7:43
